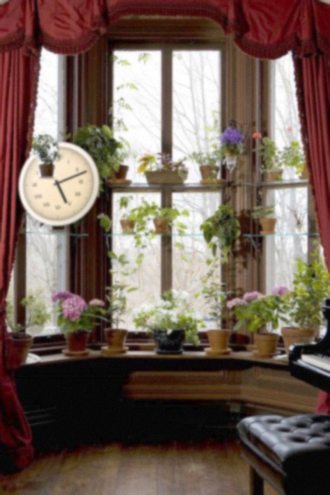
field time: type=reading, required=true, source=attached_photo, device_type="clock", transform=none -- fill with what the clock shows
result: 5:12
